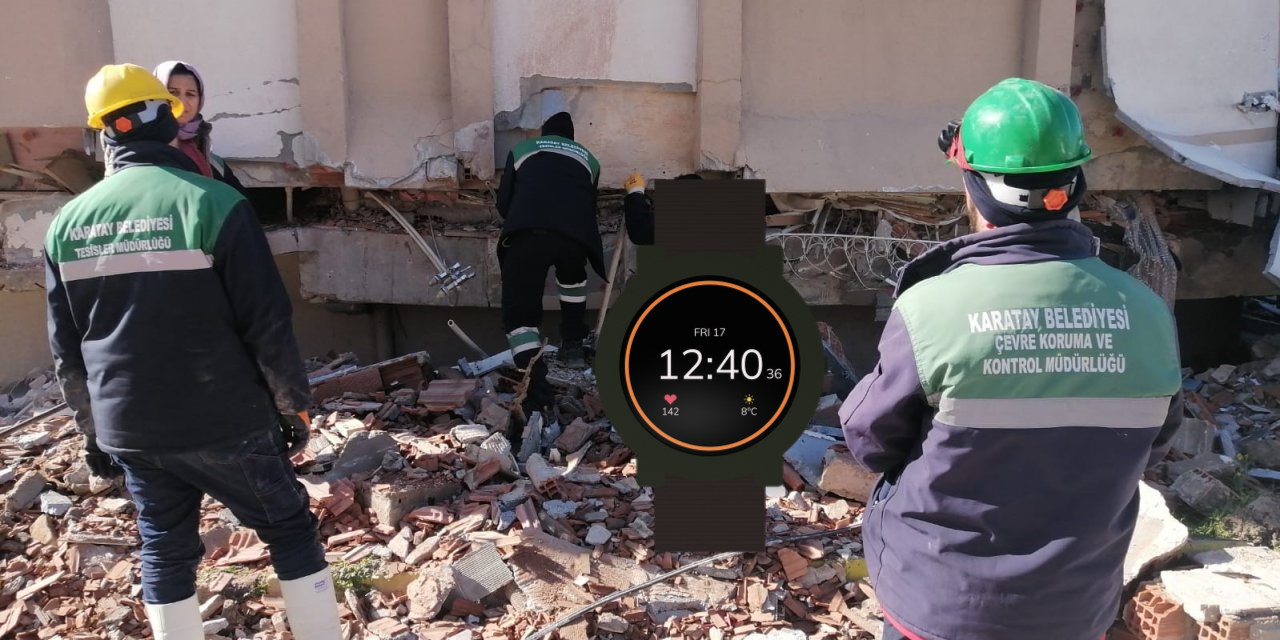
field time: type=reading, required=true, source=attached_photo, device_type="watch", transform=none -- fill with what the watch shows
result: 12:40:36
